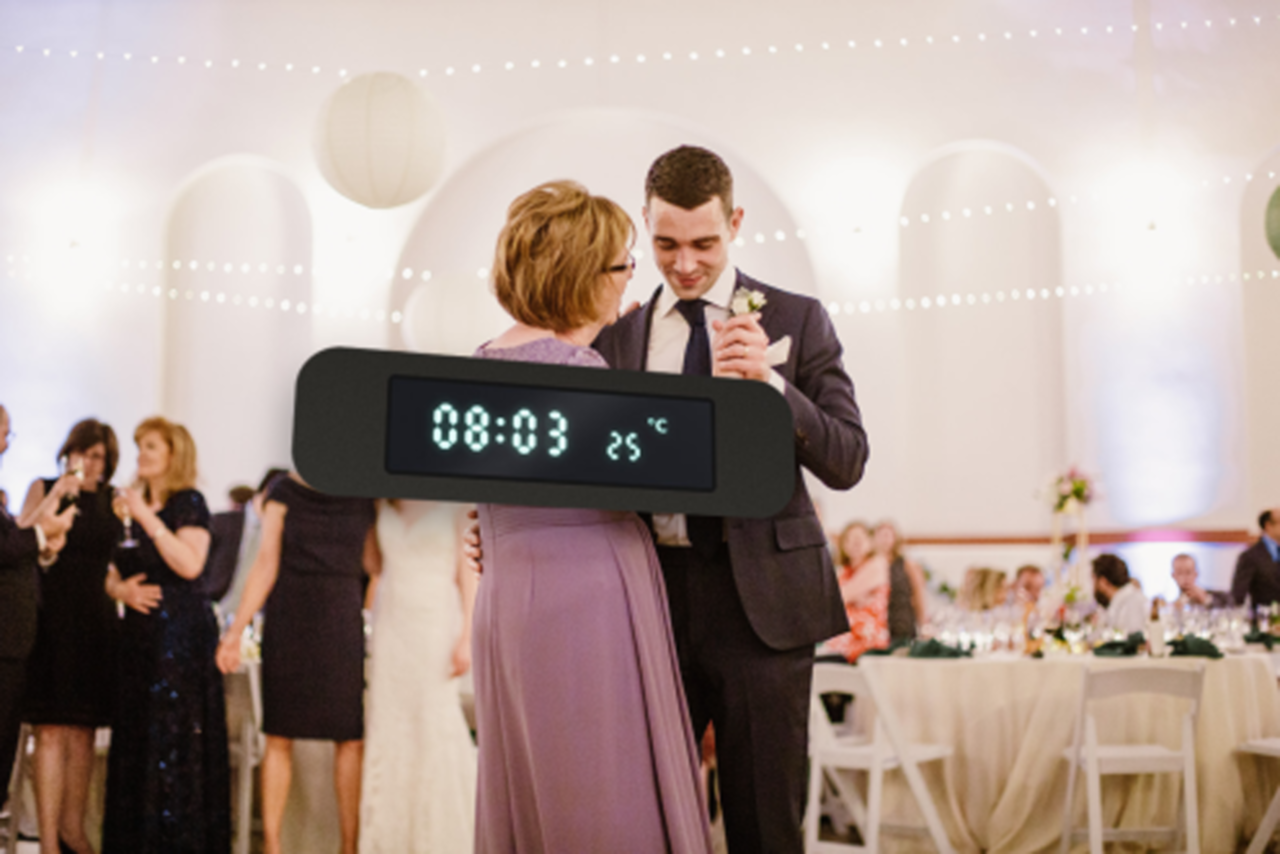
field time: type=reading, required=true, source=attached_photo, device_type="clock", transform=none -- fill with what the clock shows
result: 8:03
